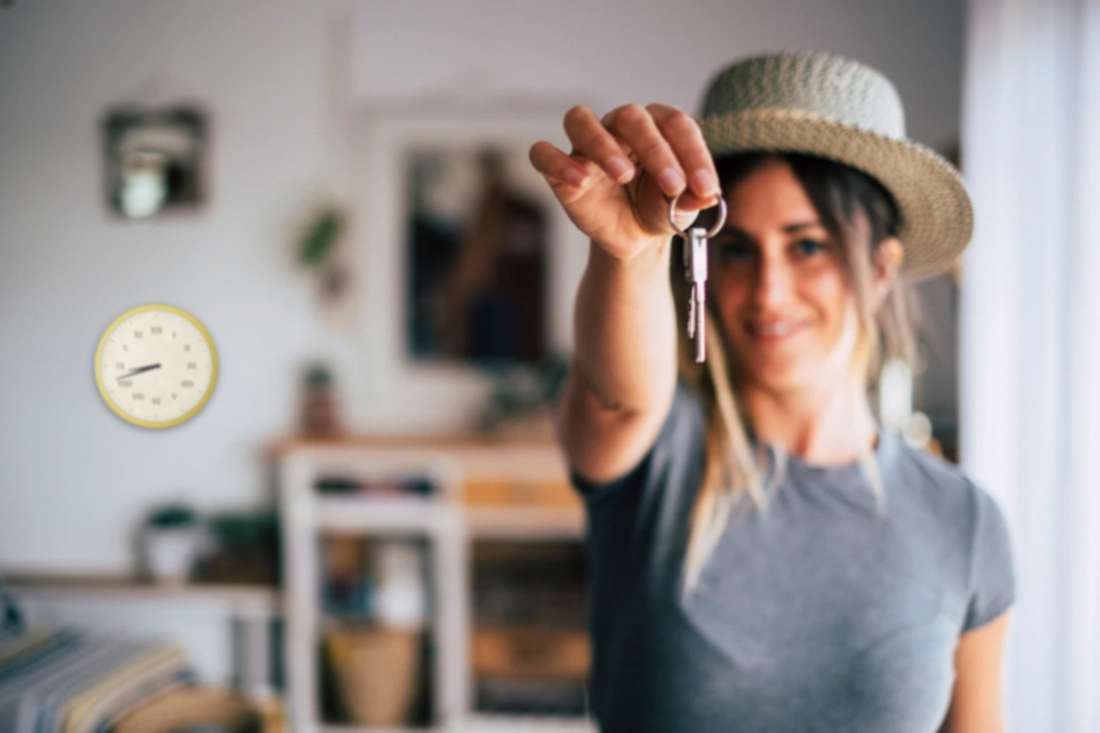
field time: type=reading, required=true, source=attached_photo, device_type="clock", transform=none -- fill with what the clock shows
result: 8:42
